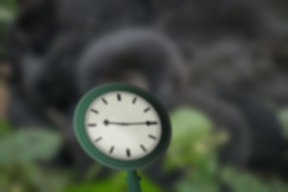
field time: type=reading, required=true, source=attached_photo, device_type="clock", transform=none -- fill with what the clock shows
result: 9:15
